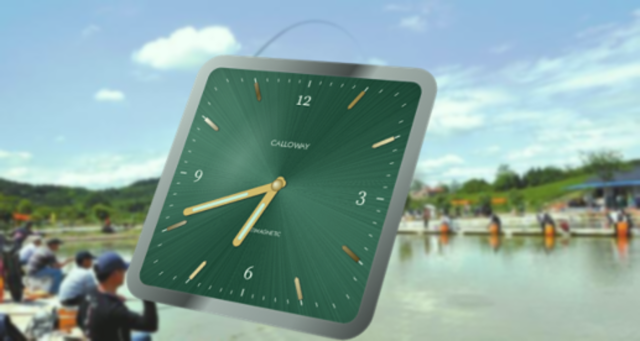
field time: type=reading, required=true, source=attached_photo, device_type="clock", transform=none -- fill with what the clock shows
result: 6:41
